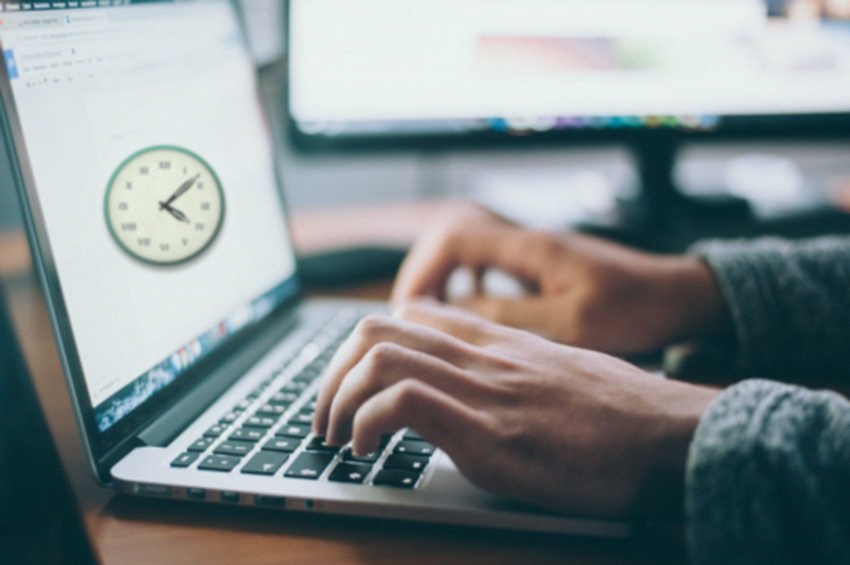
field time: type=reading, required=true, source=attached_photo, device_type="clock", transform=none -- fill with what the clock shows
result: 4:08
